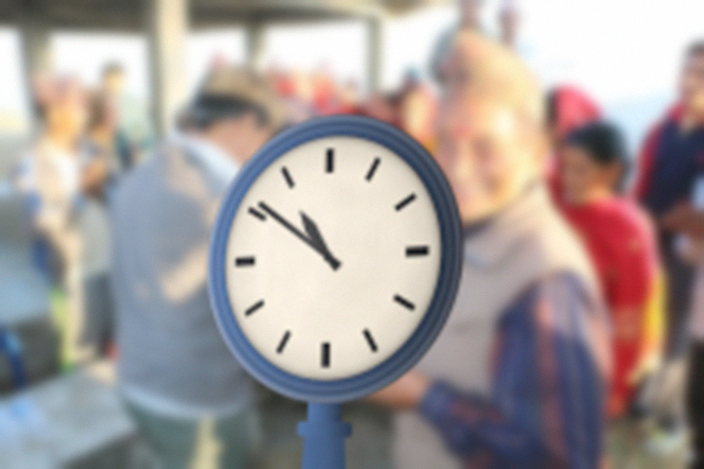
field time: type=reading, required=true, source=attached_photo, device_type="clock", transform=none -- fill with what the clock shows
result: 10:51
